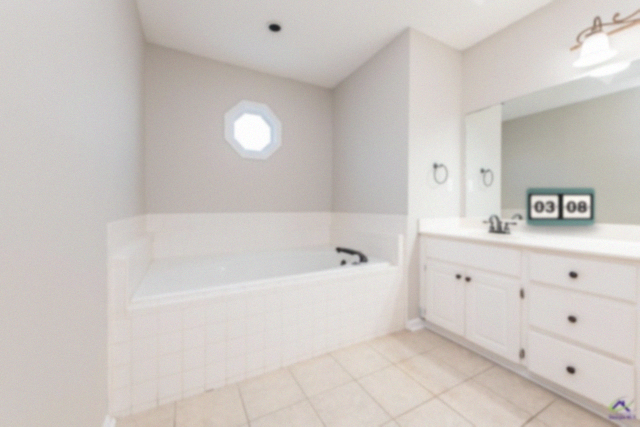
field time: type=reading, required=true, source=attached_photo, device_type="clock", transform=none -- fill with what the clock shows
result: 3:08
